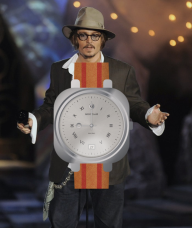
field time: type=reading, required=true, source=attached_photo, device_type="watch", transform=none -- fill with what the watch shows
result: 9:00
